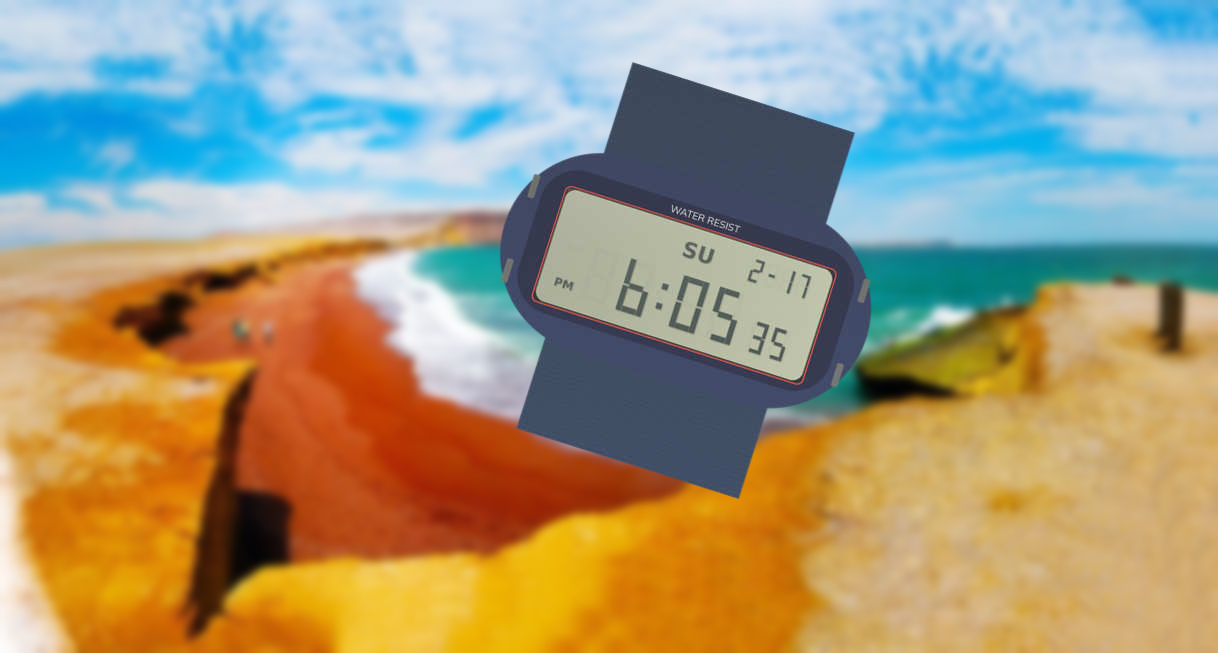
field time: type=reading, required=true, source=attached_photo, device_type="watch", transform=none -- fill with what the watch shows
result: 6:05:35
